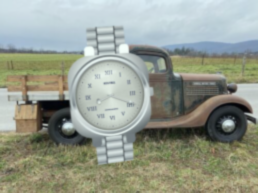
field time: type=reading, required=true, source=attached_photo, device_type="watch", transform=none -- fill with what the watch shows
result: 8:19
